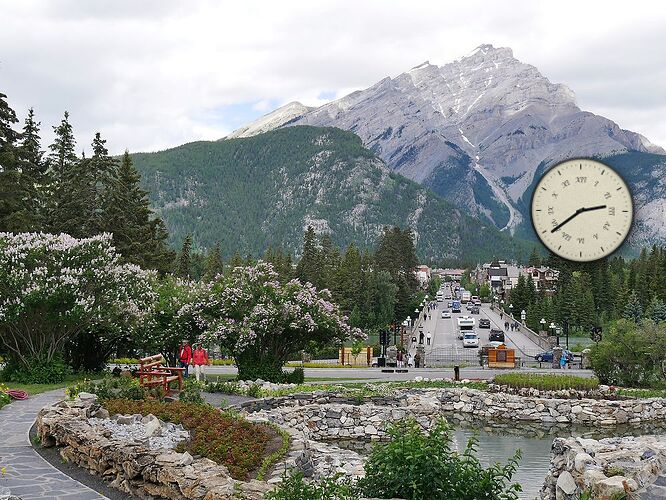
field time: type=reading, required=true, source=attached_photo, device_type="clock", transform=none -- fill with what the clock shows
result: 2:39
